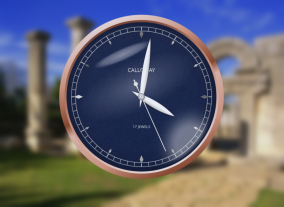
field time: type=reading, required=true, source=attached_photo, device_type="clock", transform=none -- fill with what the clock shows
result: 4:01:26
